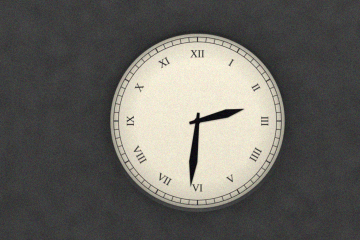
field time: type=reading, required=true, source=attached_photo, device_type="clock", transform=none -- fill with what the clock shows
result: 2:31
